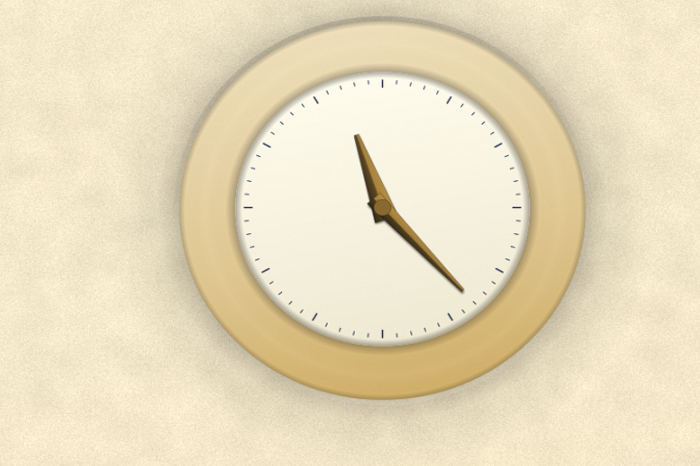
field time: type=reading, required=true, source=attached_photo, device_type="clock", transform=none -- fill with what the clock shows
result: 11:23
